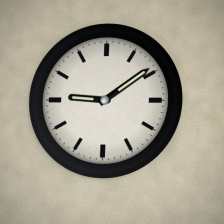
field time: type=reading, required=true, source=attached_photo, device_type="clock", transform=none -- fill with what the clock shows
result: 9:09
